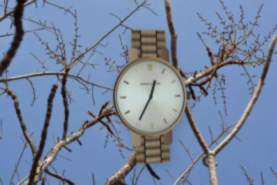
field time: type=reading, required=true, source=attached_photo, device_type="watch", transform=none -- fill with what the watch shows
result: 12:35
